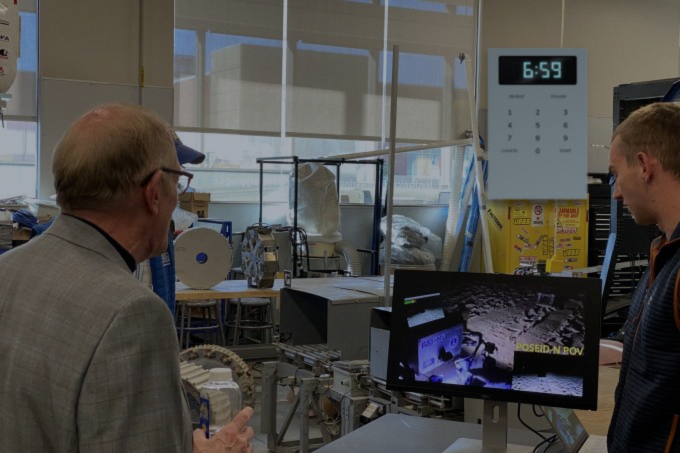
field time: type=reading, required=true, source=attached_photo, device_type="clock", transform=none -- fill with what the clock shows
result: 6:59
